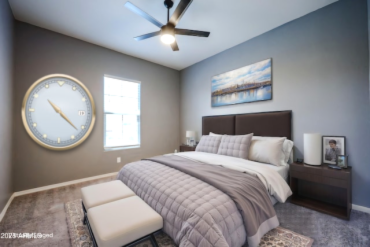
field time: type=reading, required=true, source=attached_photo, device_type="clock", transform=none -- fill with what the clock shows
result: 10:22
